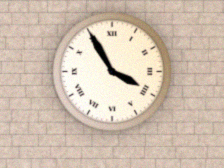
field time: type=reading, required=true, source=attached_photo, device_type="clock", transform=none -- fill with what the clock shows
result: 3:55
